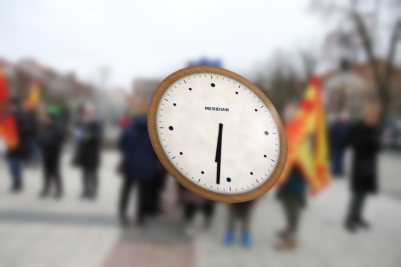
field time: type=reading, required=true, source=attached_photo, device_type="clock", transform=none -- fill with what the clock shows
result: 6:32
